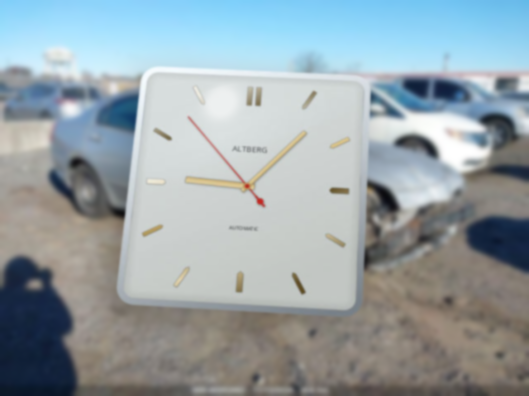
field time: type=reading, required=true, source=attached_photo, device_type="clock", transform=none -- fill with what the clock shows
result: 9:06:53
